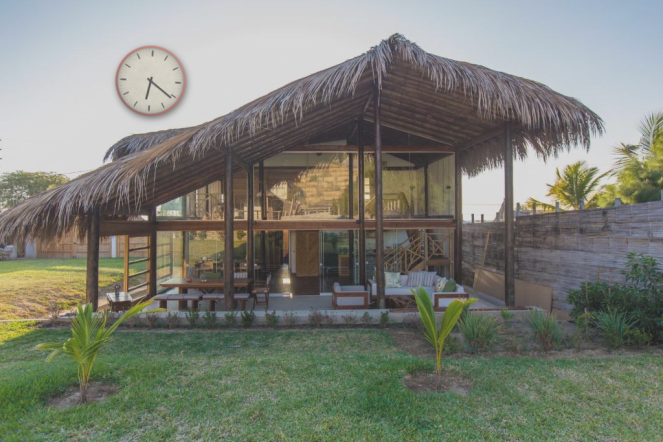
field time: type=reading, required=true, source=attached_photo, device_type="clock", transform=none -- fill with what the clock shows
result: 6:21
